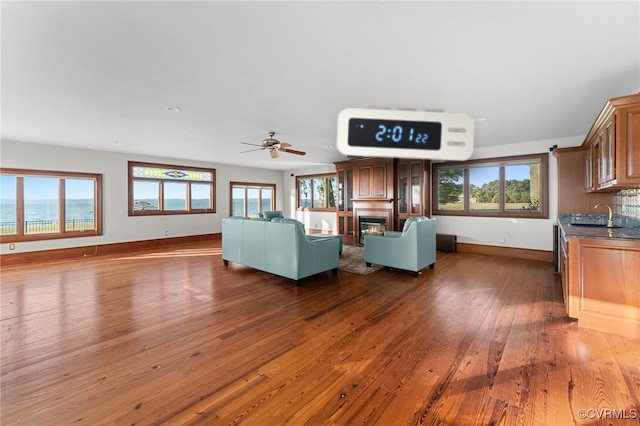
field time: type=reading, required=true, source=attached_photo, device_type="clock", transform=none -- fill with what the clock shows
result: 2:01
